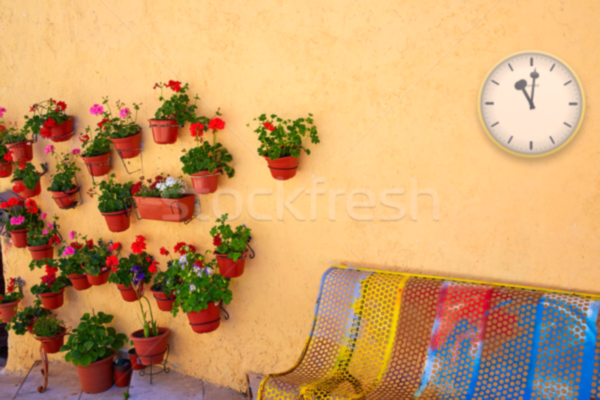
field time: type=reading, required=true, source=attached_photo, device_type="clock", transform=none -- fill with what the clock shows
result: 11:01
